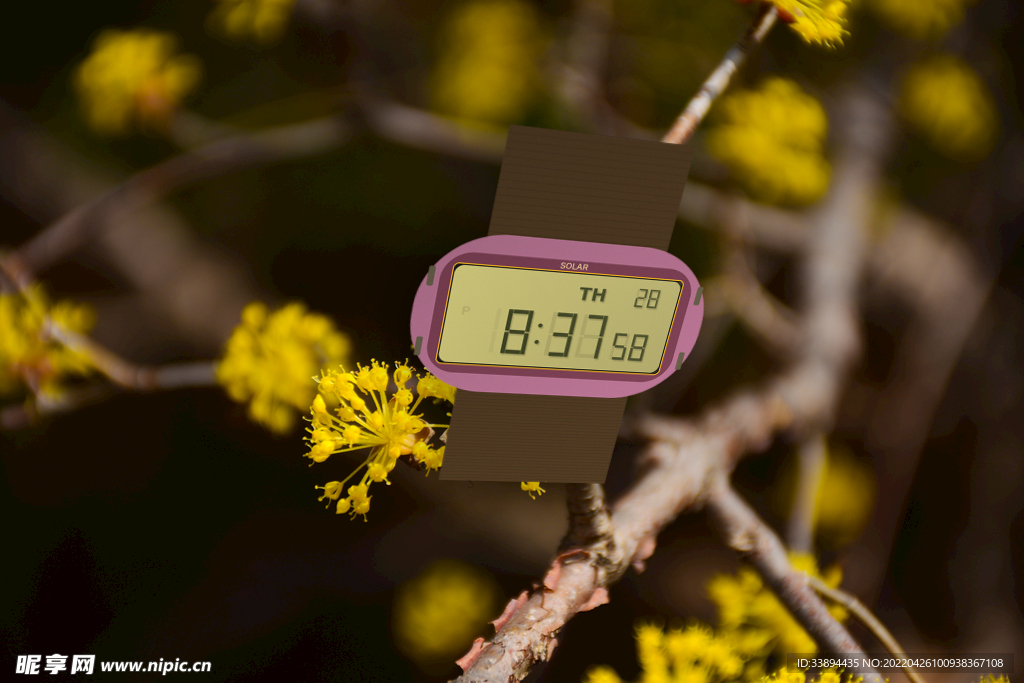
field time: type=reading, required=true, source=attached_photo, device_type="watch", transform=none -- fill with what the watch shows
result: 8:37:58
